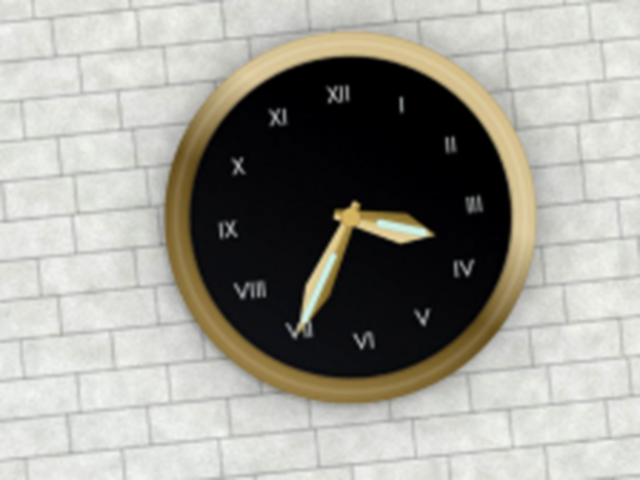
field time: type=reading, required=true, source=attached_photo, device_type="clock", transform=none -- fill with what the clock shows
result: 3:35
